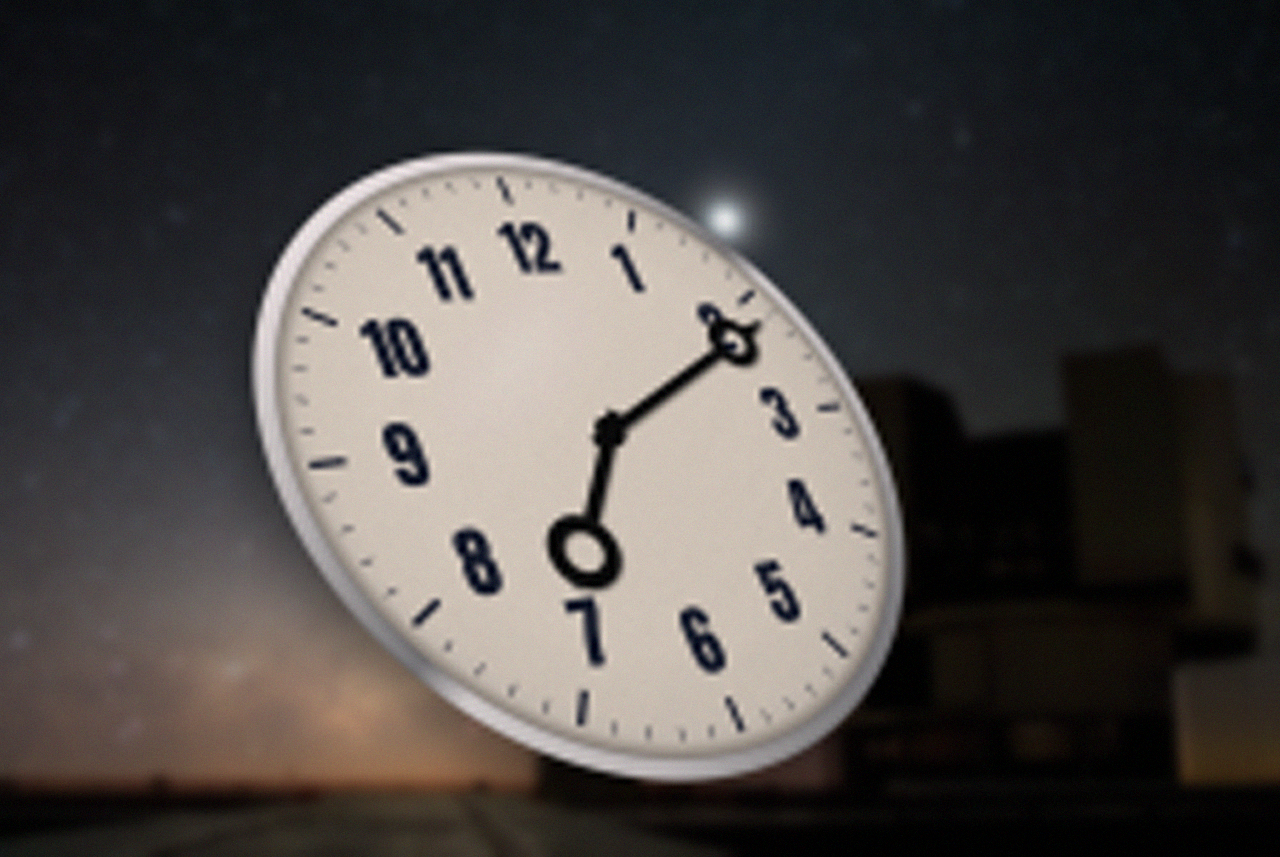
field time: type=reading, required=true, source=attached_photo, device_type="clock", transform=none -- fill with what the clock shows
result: 7:11
